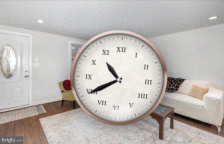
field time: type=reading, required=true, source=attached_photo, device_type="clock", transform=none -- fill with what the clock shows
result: 10:40
